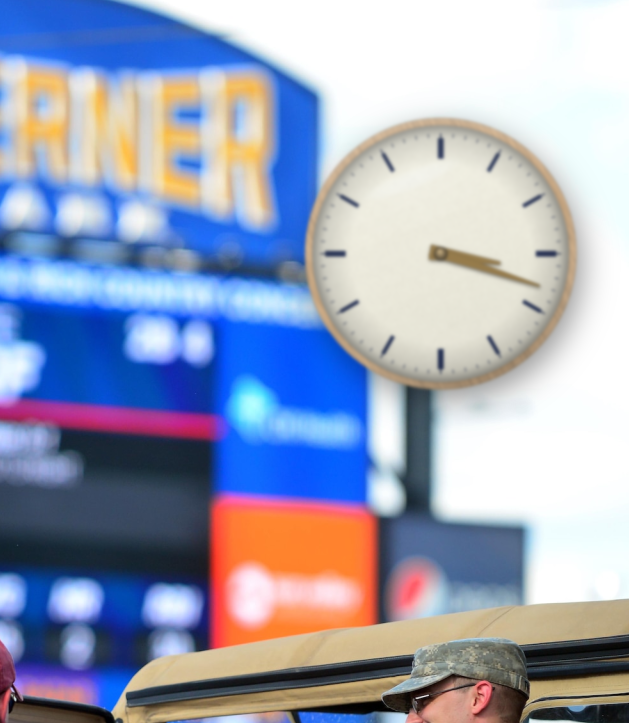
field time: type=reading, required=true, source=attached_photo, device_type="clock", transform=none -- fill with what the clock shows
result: 3:18
